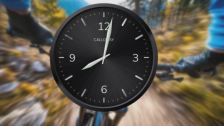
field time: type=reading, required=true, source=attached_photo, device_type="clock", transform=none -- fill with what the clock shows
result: 8:02
